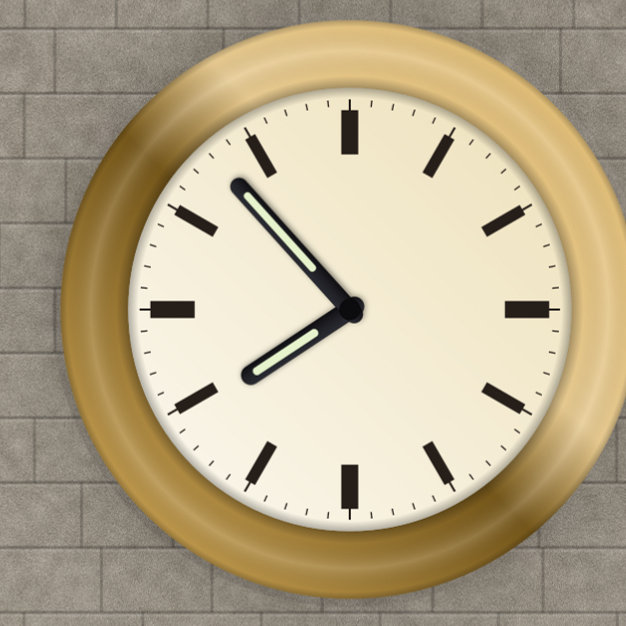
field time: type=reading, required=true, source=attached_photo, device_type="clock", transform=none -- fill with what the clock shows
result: 7:53
